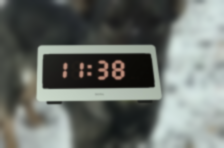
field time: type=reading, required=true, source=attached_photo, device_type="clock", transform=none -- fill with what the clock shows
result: 11:38
